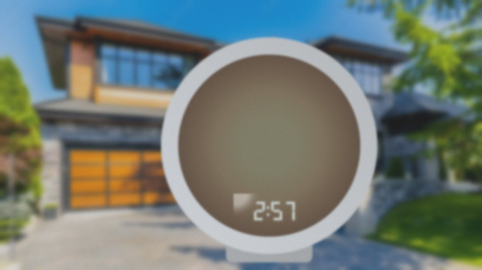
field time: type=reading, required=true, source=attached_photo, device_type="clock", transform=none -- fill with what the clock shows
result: 2:57
